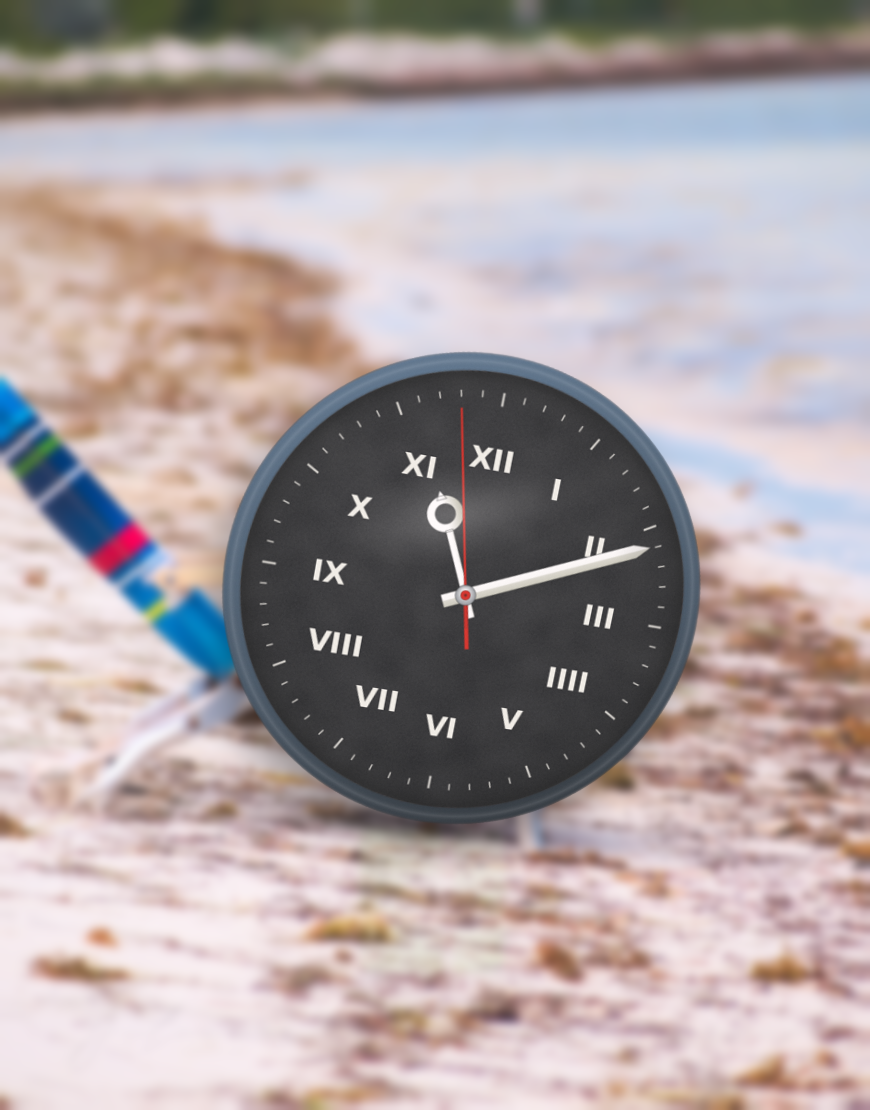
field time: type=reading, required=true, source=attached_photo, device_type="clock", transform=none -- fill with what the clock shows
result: 11:10:58
